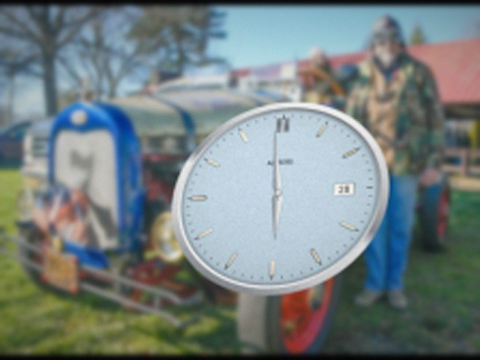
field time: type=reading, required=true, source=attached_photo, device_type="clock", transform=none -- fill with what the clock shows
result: 5:59
